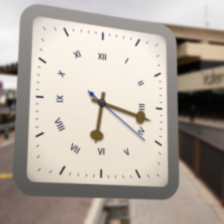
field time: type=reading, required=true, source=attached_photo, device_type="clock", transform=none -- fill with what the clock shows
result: 6:17:21
